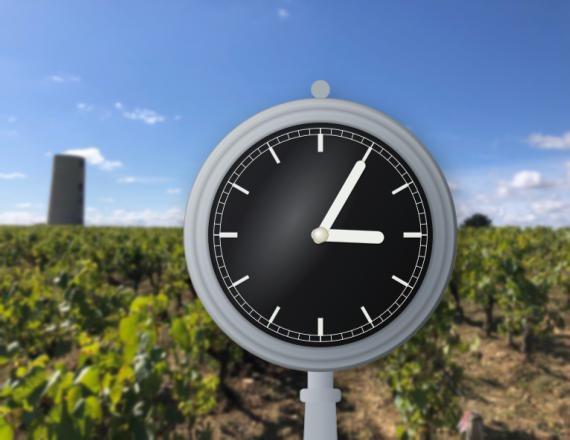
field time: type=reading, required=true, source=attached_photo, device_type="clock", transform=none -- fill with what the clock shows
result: 3:05
